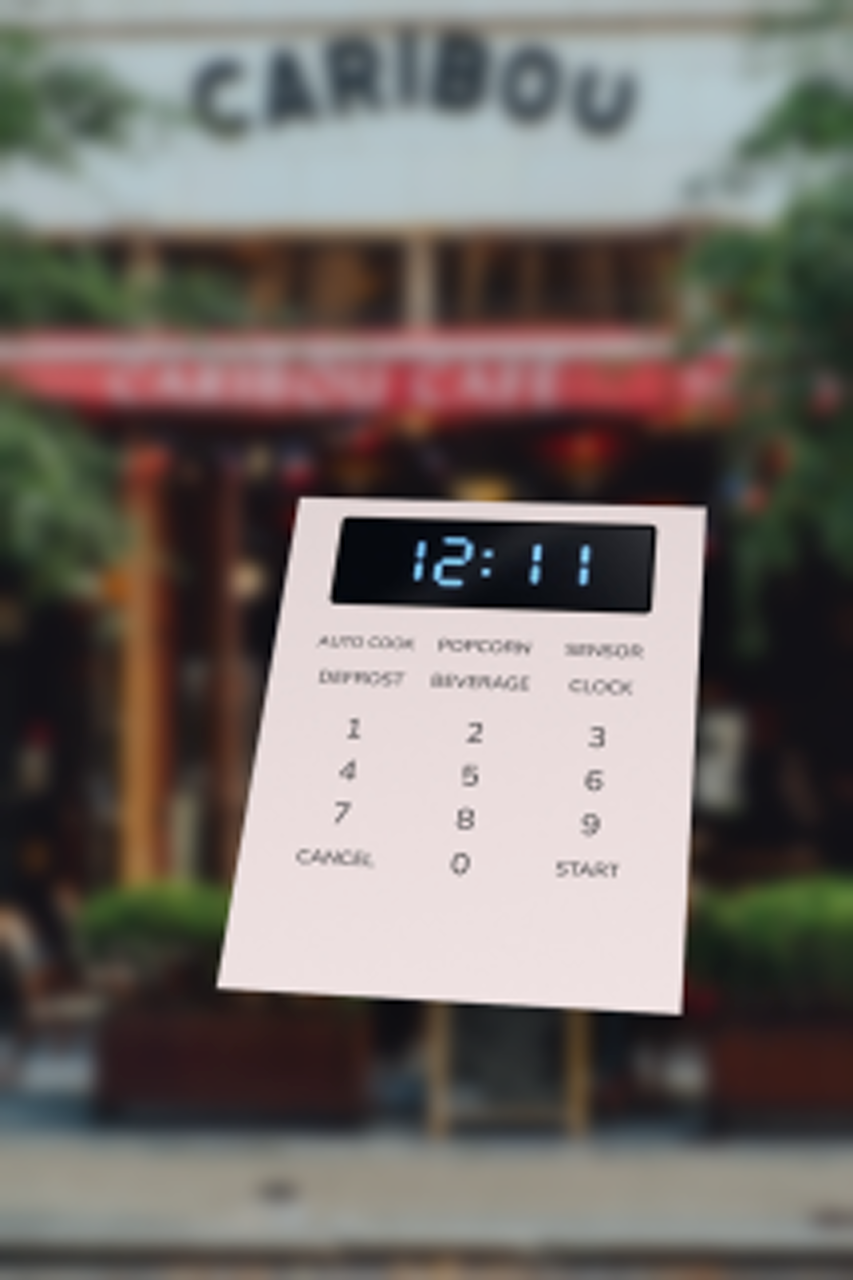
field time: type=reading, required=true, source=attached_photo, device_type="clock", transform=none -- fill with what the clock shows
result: 12:11
